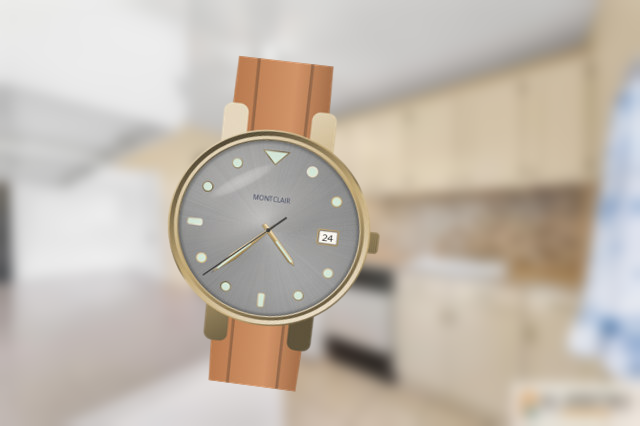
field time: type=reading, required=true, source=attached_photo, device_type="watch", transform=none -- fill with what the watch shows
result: 4:37:38
